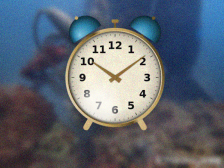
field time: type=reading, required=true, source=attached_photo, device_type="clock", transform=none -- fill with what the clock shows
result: 10:09
